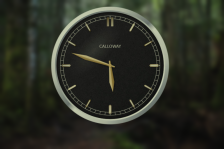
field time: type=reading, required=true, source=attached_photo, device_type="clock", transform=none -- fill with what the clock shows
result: 5:48
